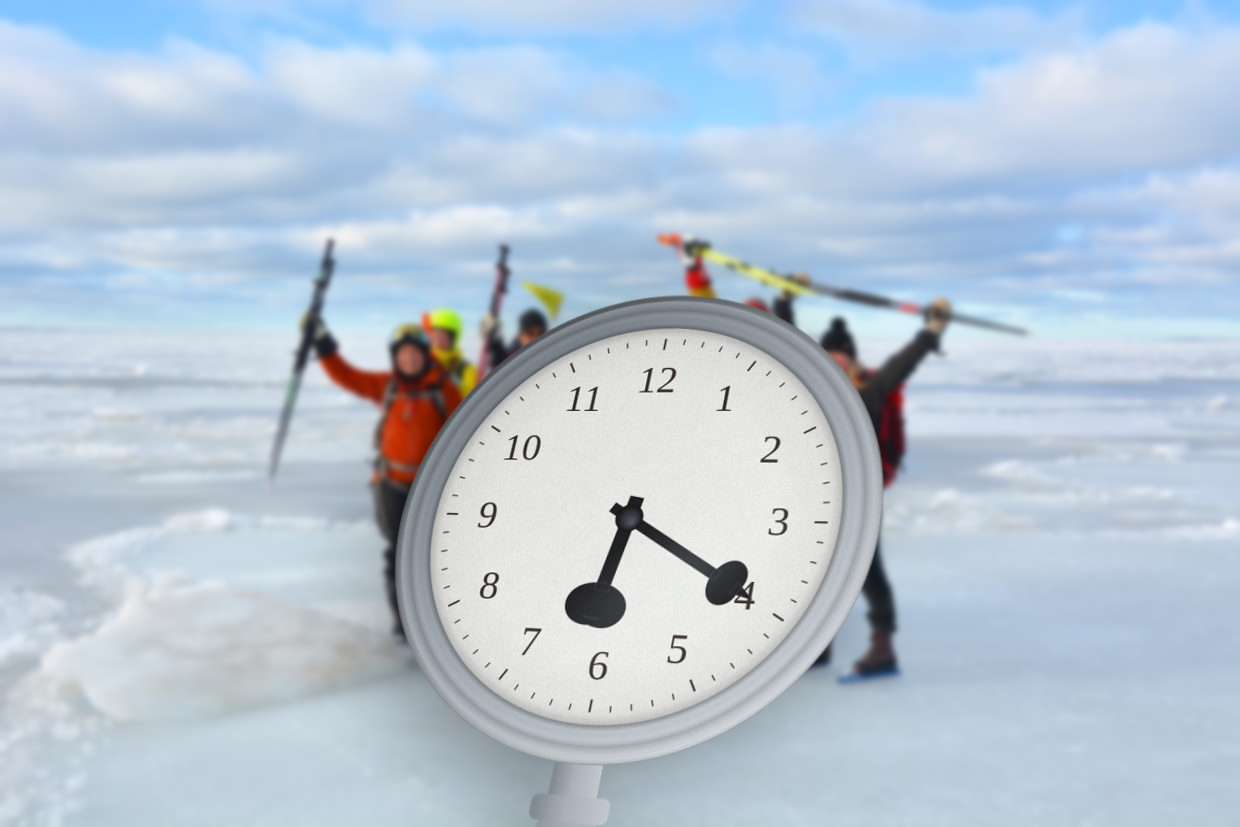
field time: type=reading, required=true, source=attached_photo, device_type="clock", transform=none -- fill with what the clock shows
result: 6:20
